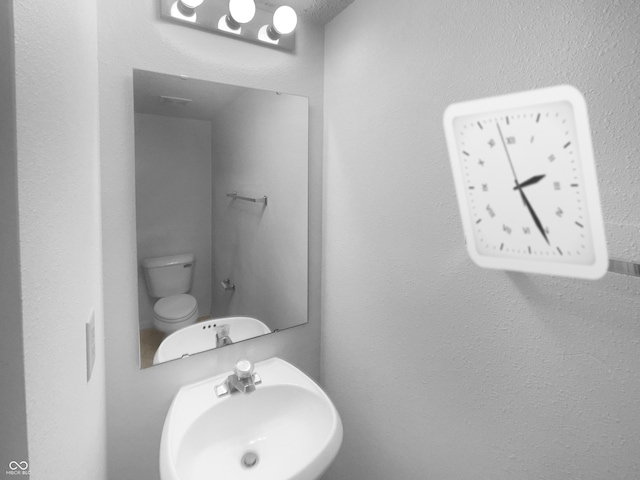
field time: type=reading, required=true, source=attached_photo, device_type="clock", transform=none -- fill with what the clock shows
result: 2:25:58
